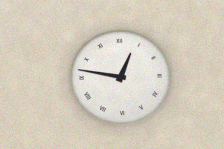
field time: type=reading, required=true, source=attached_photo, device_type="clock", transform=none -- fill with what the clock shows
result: 12:47
